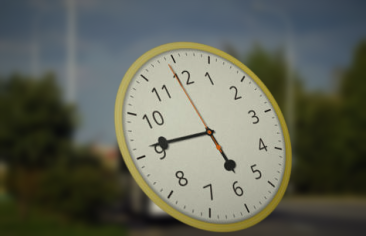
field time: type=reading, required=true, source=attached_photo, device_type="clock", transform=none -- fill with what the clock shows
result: 5:45:59
